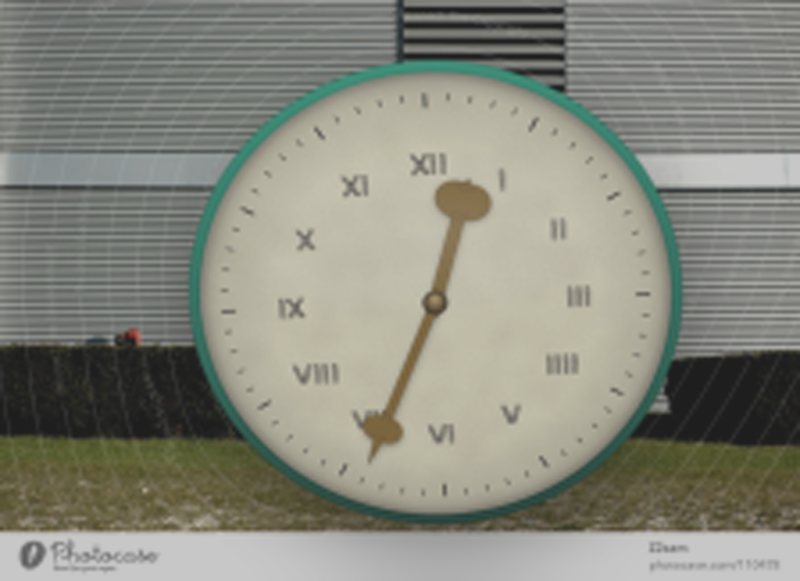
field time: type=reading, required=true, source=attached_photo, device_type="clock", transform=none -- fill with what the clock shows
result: 12:34
